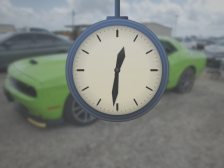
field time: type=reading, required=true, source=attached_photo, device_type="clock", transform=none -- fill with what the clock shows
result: 12:31
